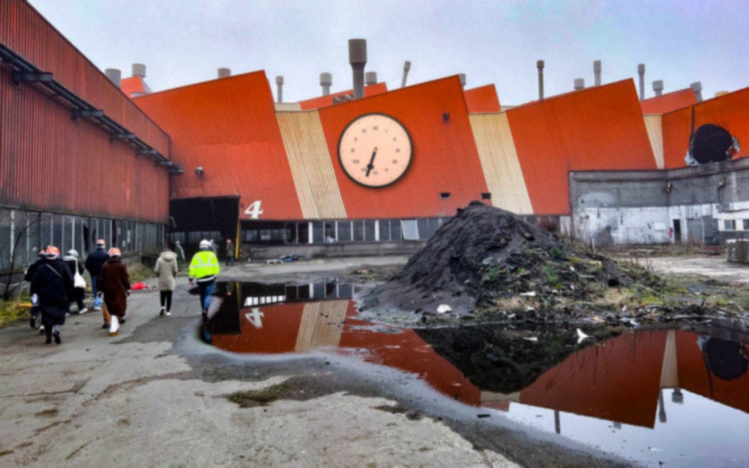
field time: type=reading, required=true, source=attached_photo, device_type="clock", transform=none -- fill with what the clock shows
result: 6:33
